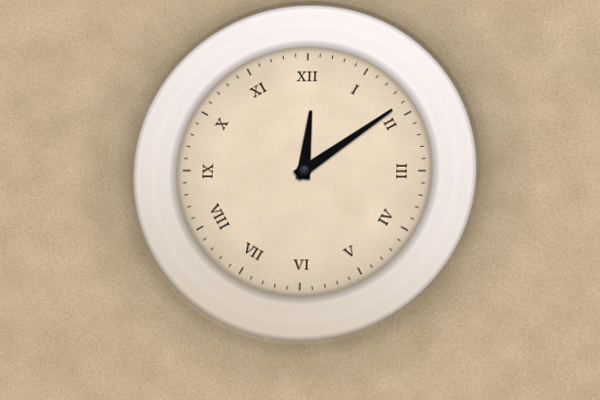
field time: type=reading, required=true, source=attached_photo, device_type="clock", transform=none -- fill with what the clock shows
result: 12:09
